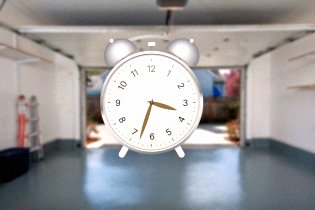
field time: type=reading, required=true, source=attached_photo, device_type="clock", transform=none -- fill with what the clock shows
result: 3:33
